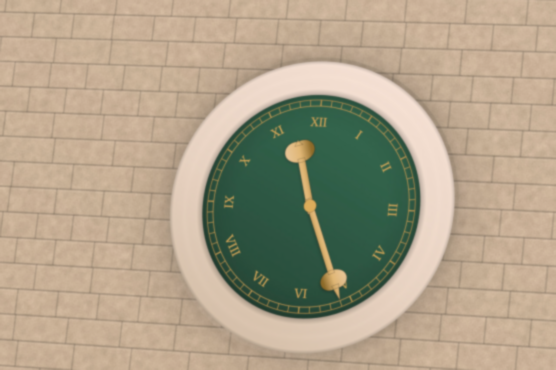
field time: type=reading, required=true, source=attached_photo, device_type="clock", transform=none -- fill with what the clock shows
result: 11:26
